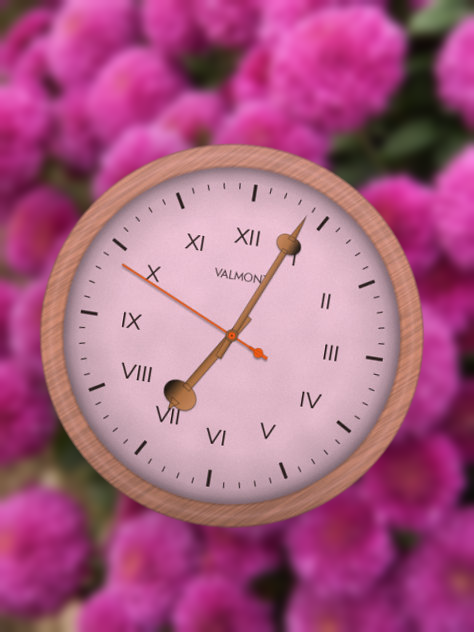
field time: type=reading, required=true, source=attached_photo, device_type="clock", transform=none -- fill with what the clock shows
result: 7:03:49
